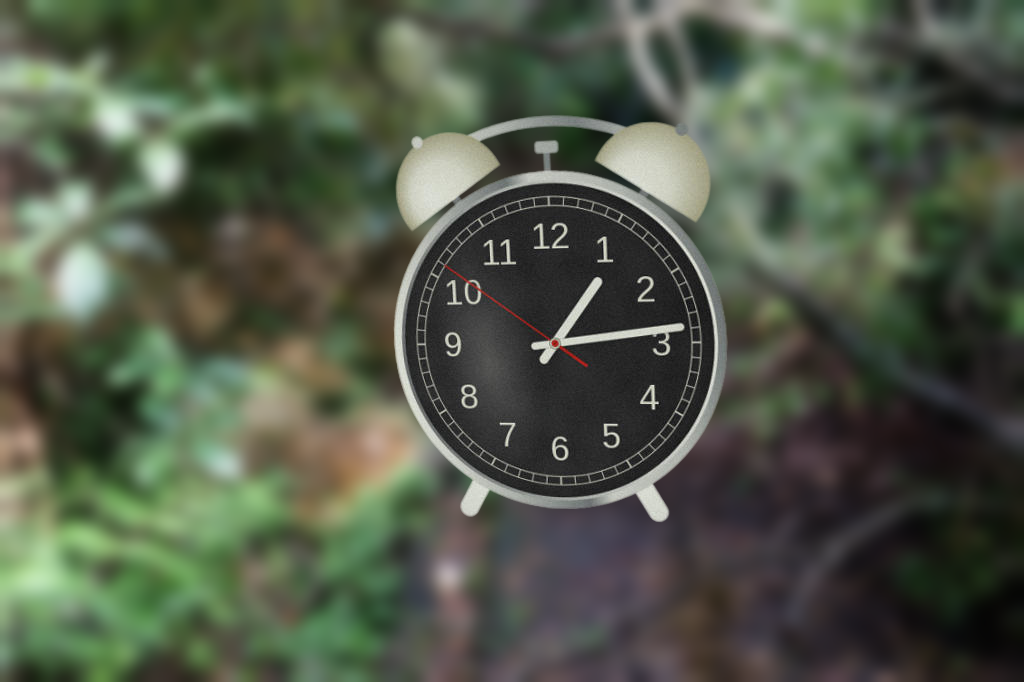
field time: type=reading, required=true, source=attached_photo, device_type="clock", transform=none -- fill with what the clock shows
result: 1:13:51
